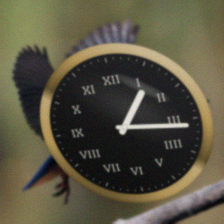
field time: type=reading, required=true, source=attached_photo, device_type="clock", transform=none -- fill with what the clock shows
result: 1:16
